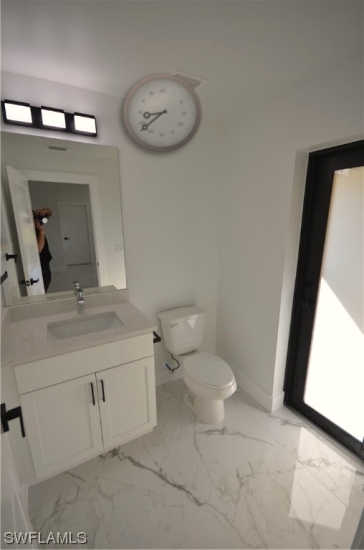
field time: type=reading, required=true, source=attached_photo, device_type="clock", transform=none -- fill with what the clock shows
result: 8:38
